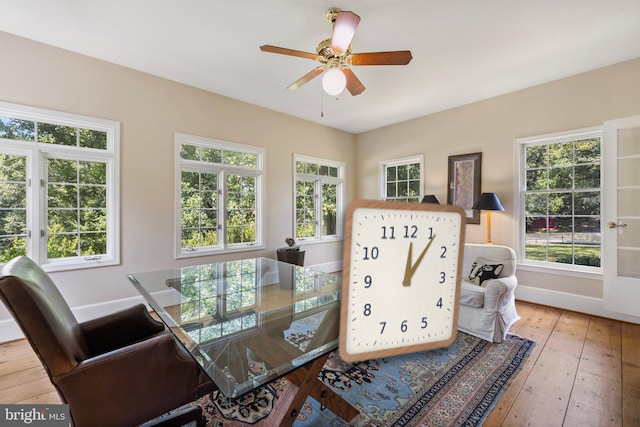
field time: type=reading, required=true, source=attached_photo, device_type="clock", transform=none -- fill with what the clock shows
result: 12:06
